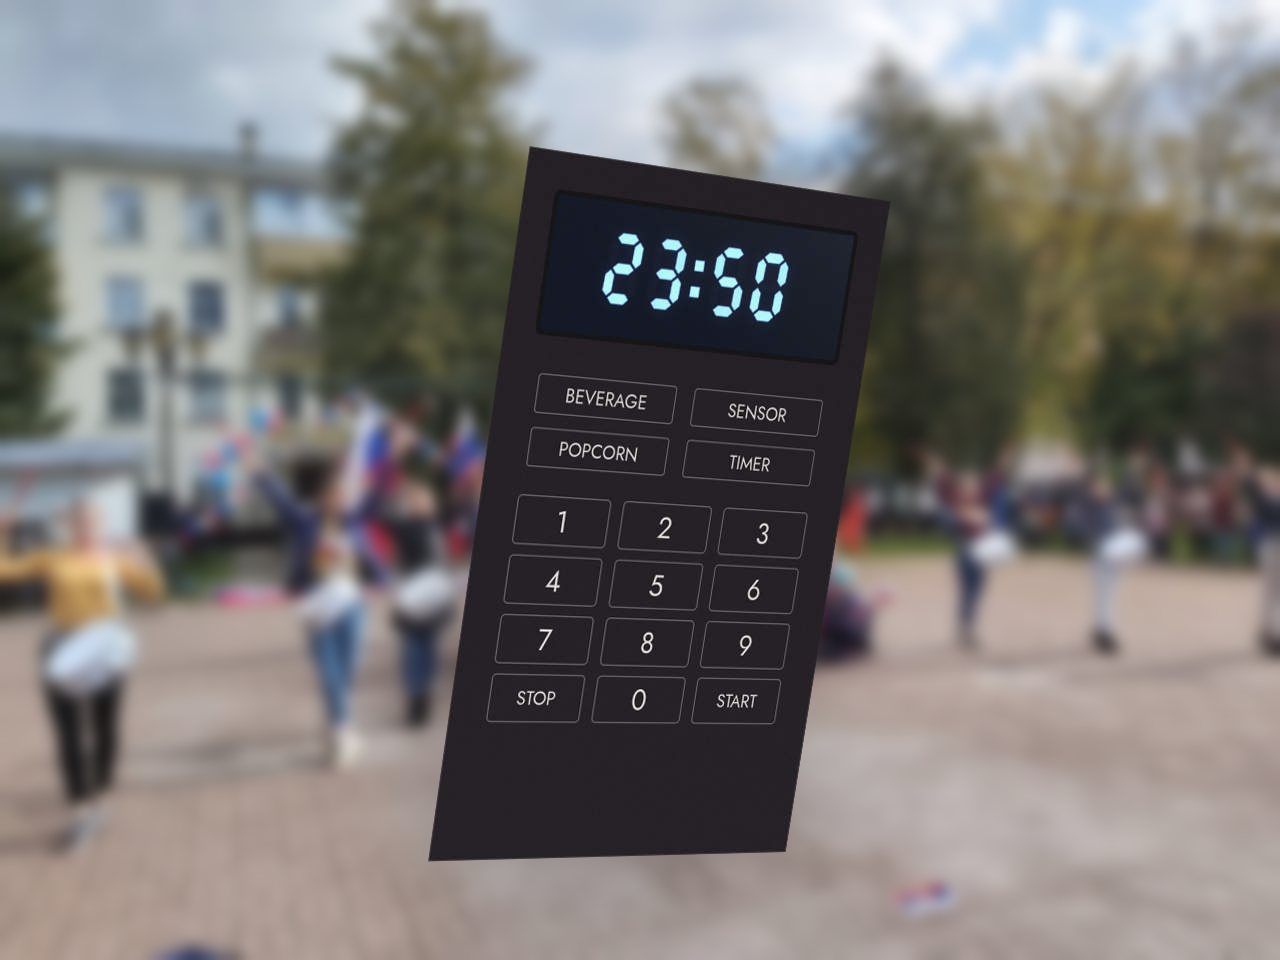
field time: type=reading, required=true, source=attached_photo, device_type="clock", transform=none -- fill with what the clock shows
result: 23:50
